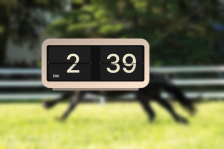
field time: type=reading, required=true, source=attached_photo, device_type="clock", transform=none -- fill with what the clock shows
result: 2:39
